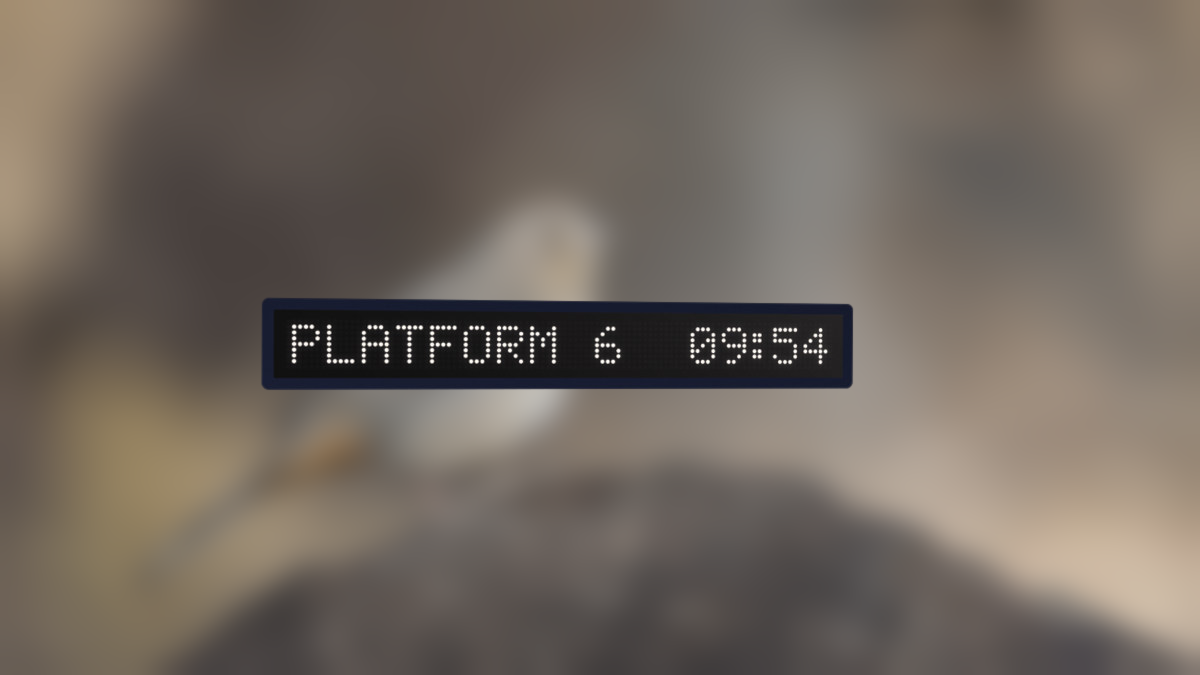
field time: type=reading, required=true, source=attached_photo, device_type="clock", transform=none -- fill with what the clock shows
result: 9:54
